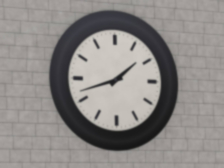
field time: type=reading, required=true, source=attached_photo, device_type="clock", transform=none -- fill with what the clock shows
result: 1:42
